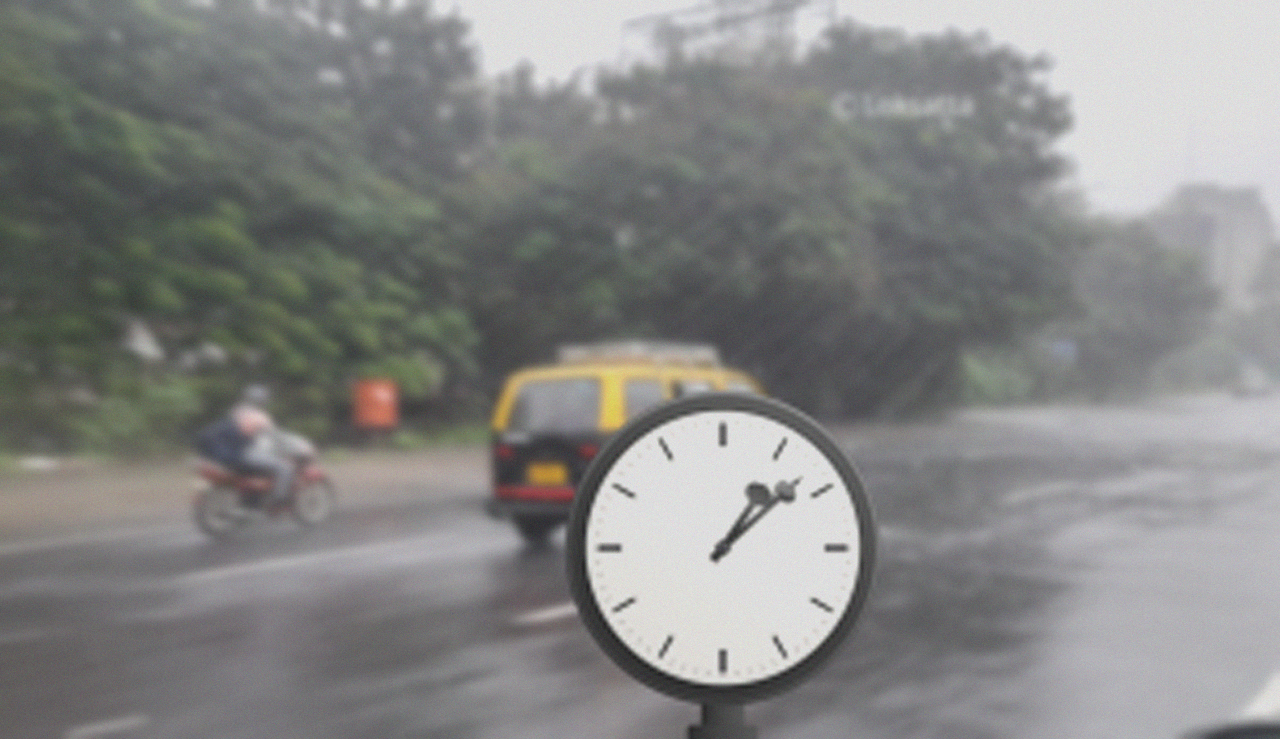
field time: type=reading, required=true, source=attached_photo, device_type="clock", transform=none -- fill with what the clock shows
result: 1:08
